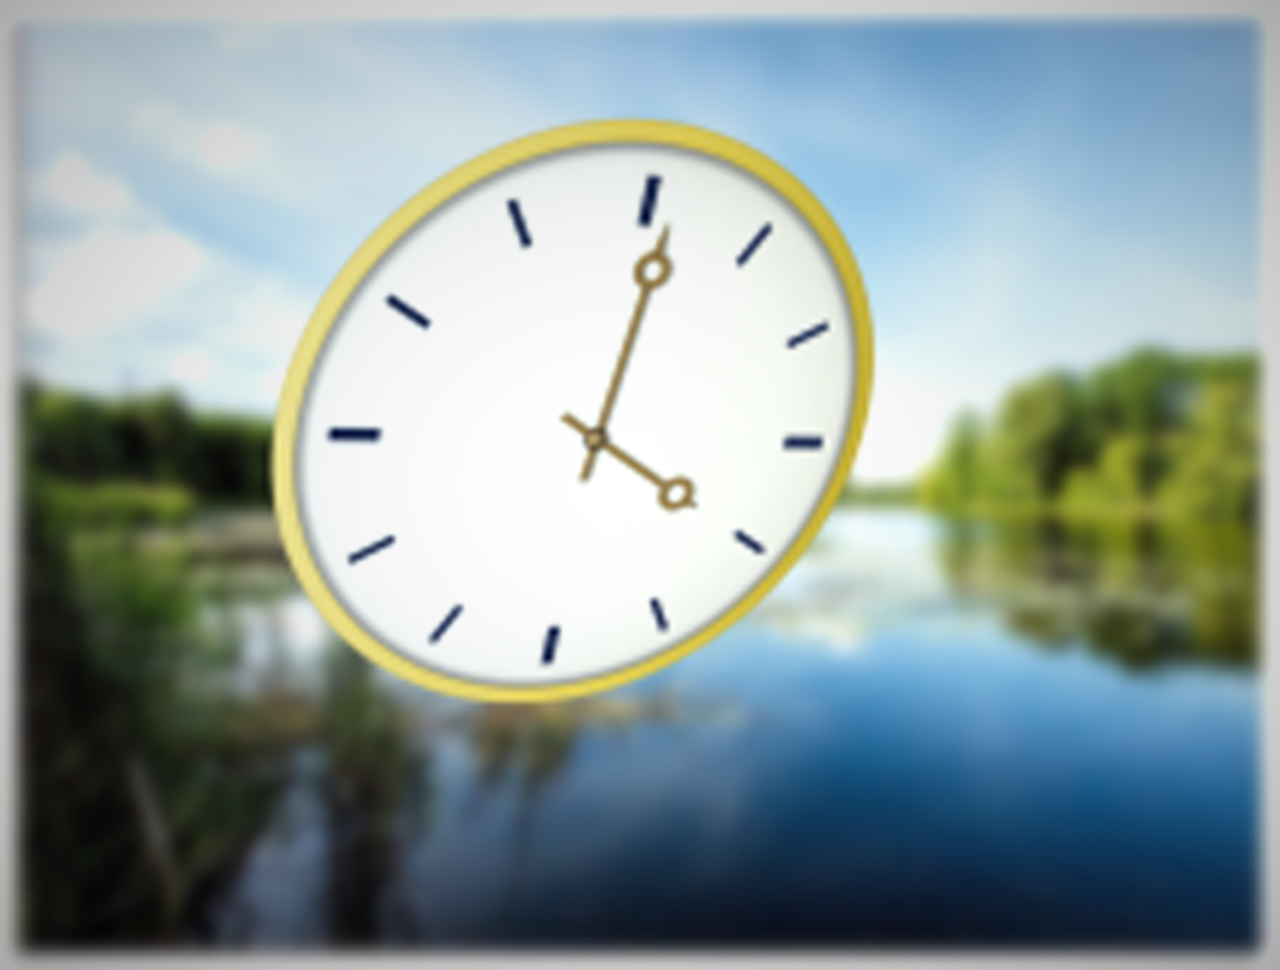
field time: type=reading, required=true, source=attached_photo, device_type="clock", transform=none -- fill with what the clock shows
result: 4:01
